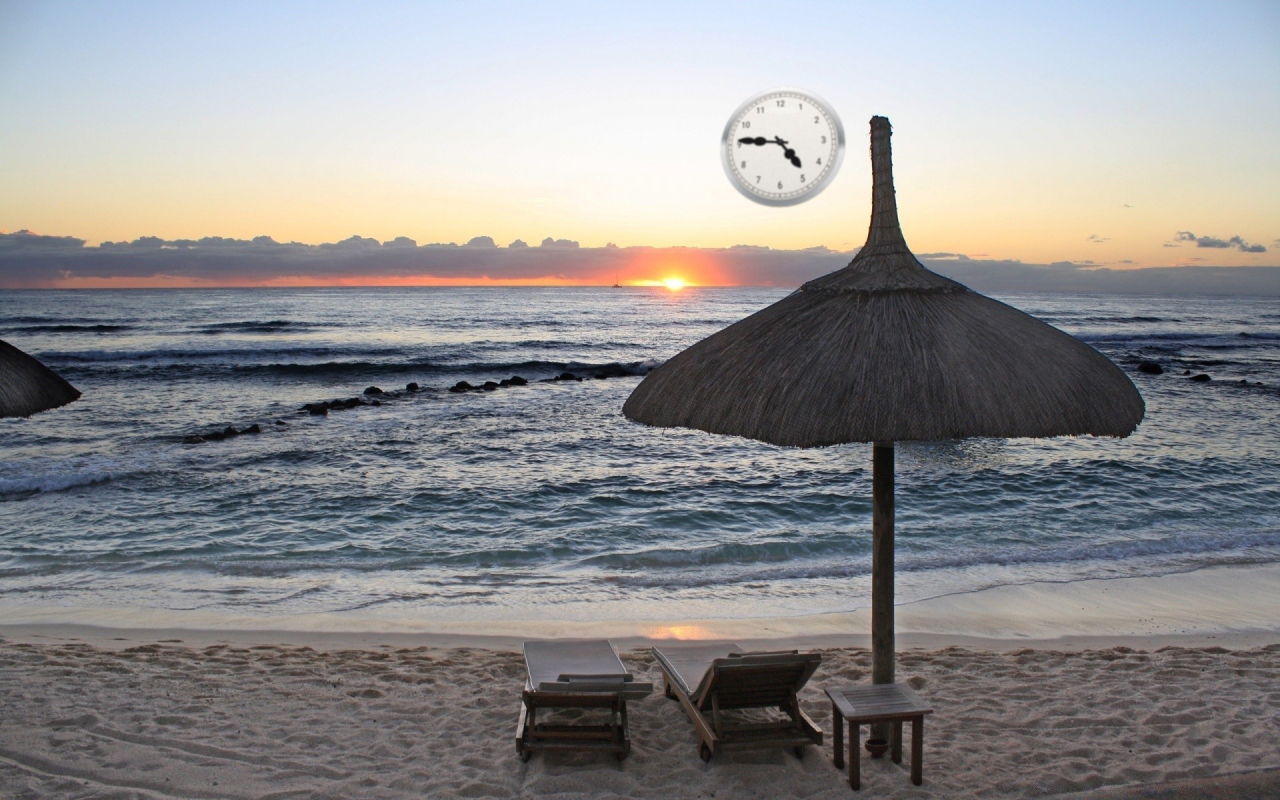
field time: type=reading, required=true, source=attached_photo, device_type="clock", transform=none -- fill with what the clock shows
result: 4:46
